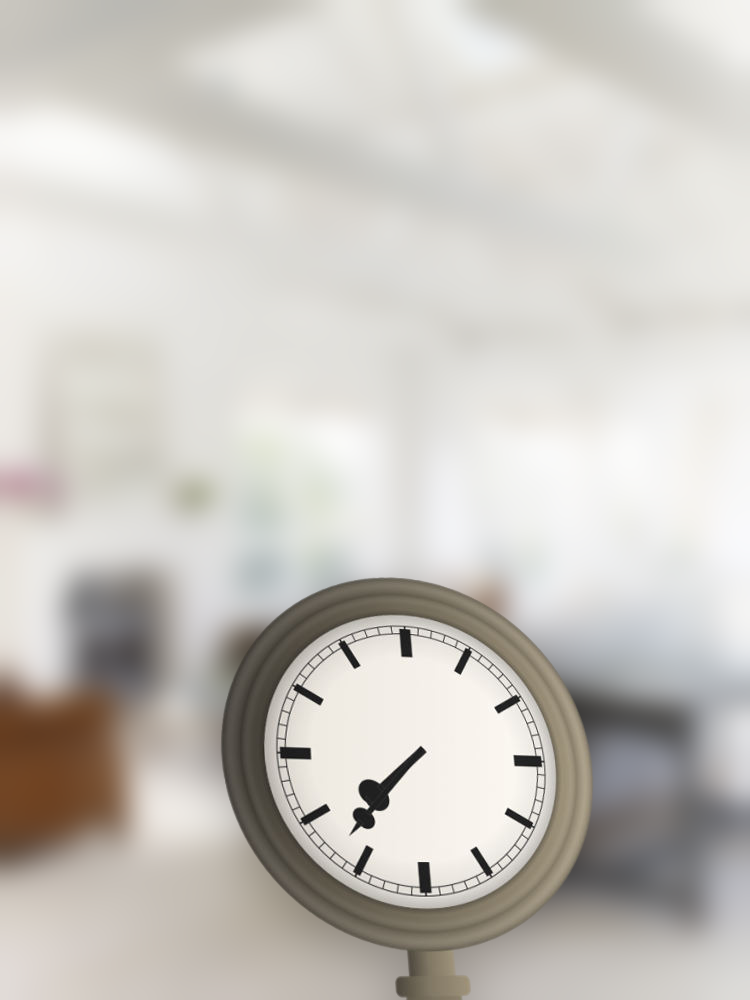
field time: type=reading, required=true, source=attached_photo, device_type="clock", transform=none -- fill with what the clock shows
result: 7:37
